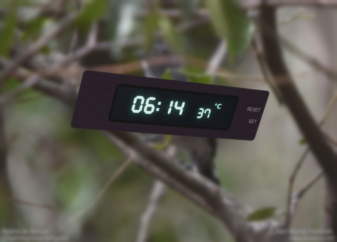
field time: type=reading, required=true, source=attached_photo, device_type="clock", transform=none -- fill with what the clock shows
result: 6:14
